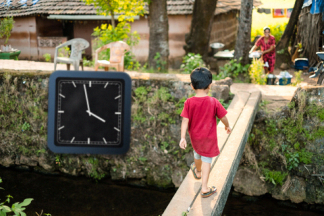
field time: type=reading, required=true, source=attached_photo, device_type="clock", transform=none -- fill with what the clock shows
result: 3:58
